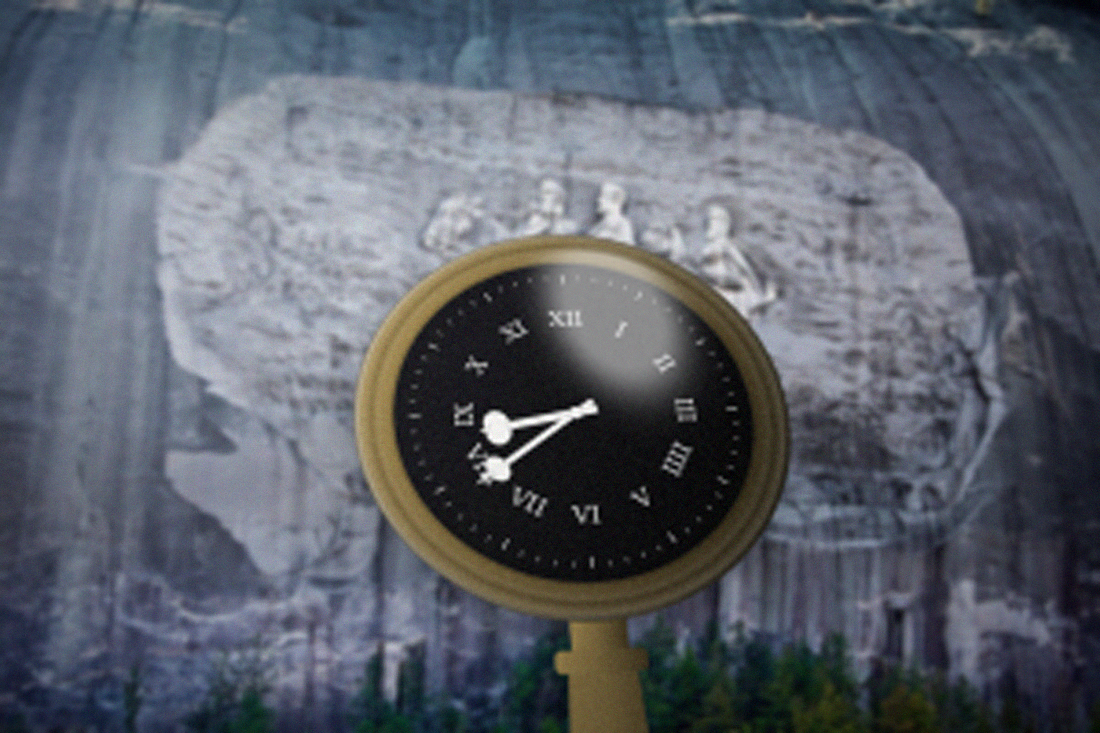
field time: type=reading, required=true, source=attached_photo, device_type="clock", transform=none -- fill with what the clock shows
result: 8:39
